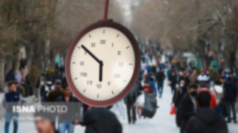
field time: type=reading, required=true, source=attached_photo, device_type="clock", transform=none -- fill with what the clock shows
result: 5:51
